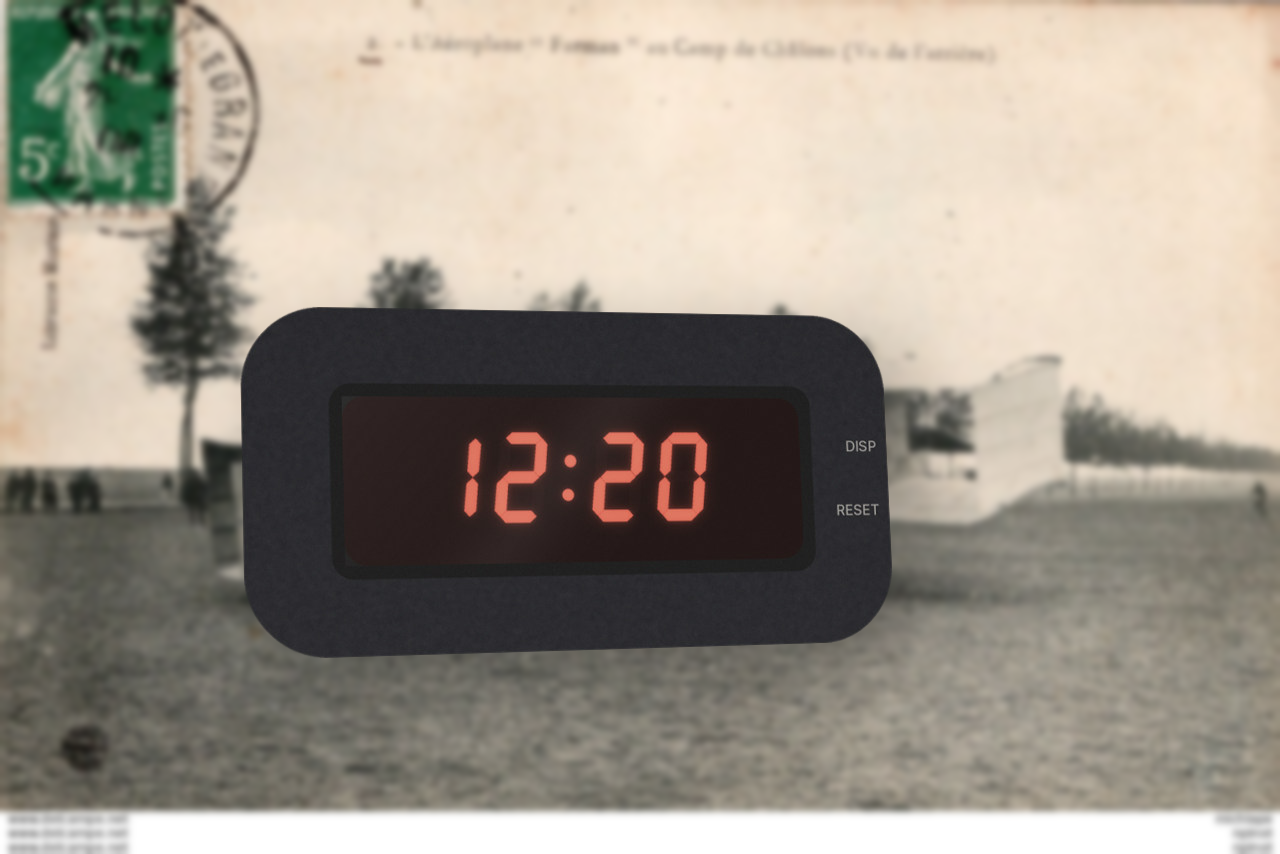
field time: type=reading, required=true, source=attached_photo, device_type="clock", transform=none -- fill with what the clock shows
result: 12:20
